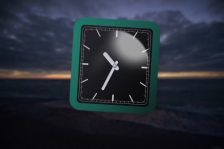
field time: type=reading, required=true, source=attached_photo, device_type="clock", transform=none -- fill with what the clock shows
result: 10:34
